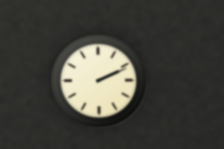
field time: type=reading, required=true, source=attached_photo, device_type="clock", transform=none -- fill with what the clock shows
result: 2:11
